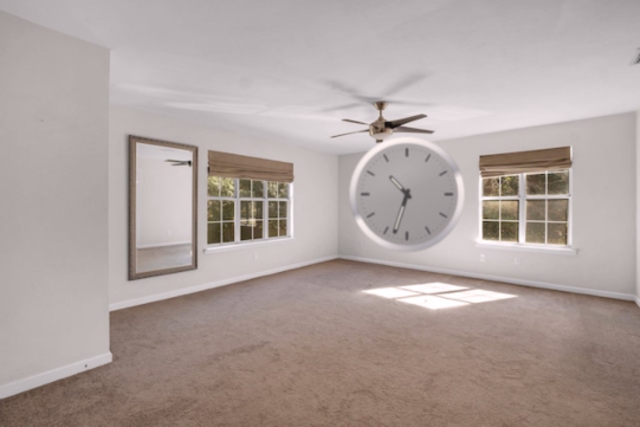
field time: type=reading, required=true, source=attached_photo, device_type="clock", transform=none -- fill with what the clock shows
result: 10:33
